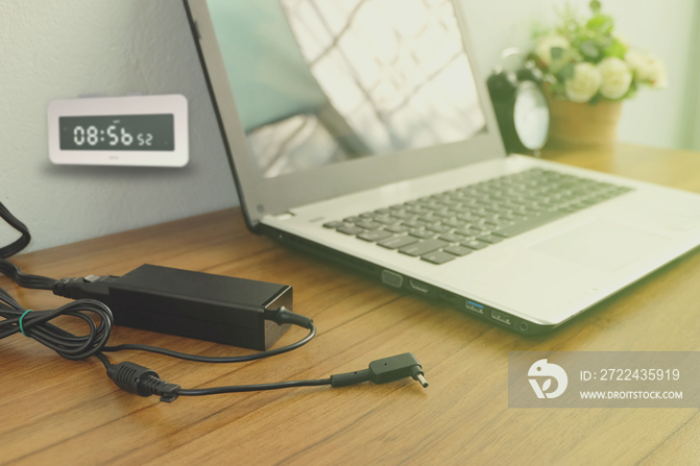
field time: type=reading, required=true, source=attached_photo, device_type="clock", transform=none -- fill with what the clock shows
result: 8:56
